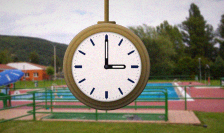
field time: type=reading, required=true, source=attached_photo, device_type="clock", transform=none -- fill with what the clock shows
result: 3:00
